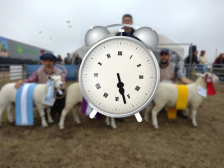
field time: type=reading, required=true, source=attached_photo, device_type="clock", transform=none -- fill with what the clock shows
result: 5:27
